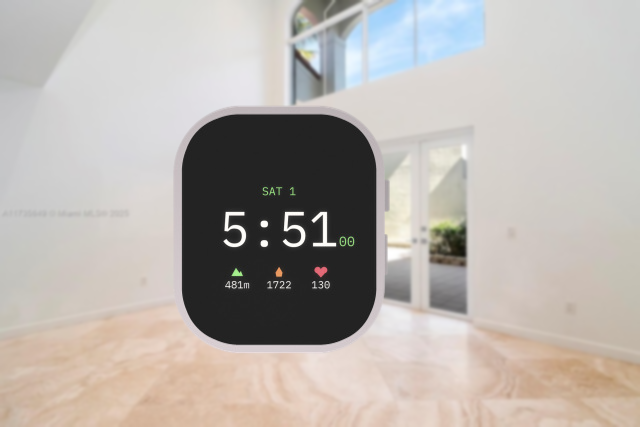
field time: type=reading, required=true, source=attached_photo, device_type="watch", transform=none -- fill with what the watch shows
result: 5:51:00
